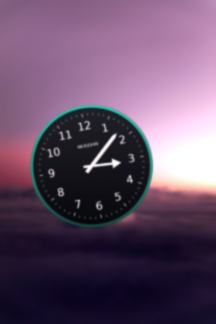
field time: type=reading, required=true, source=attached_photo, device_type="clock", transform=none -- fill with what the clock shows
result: 3:08
